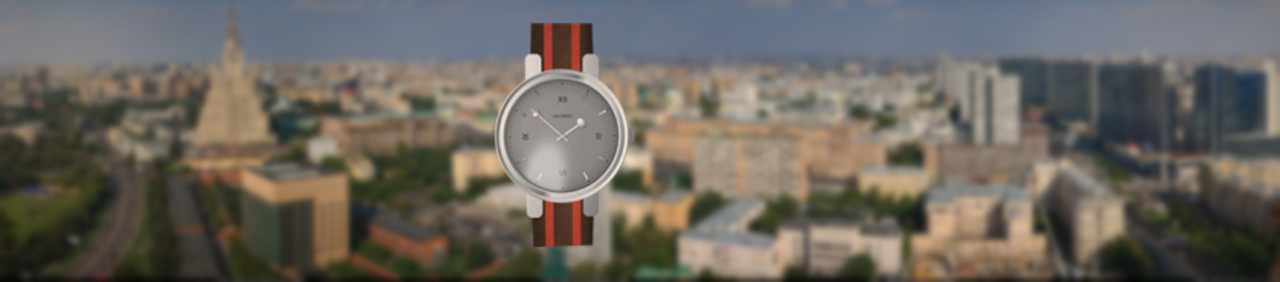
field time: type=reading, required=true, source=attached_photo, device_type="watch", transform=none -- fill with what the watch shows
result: 1:52
